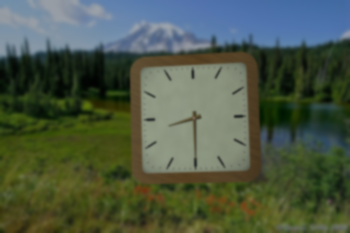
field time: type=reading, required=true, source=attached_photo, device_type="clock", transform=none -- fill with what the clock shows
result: 8:30
